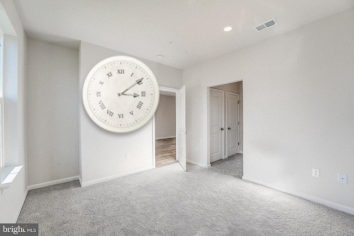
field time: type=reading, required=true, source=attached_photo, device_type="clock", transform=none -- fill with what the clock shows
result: 3:09
